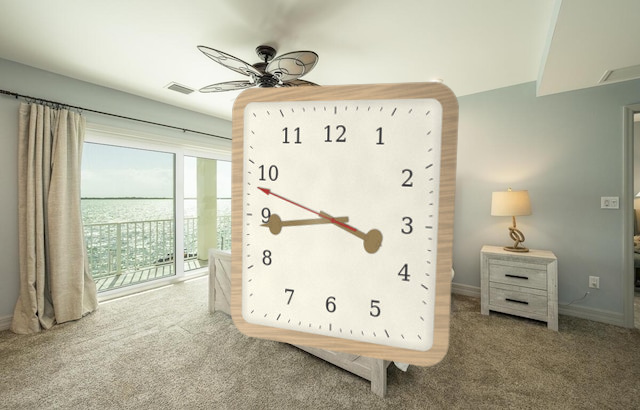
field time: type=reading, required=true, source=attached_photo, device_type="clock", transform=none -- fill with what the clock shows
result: 3:43:48
